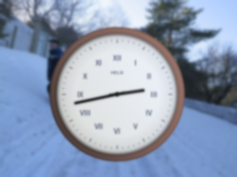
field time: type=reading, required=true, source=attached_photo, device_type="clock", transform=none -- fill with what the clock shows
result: 2:43
